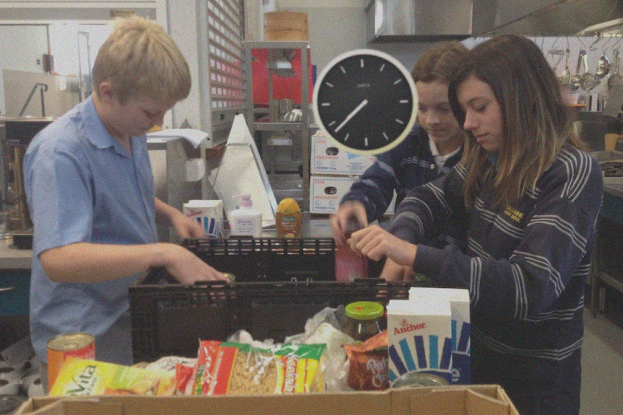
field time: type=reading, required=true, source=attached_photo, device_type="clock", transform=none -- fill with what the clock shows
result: 7:38
